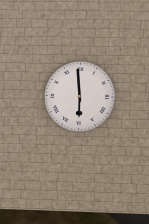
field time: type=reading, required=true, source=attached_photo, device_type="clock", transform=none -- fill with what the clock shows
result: 5:59
